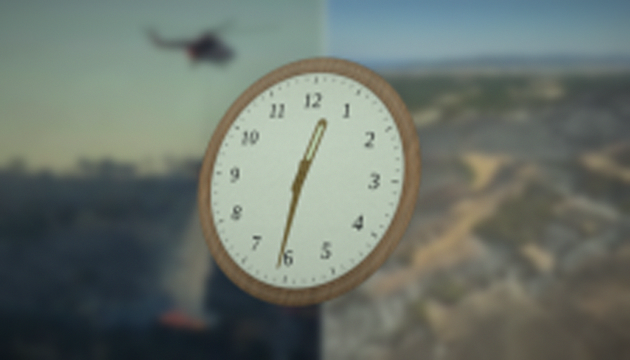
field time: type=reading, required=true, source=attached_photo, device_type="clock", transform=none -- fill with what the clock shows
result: 12:31
